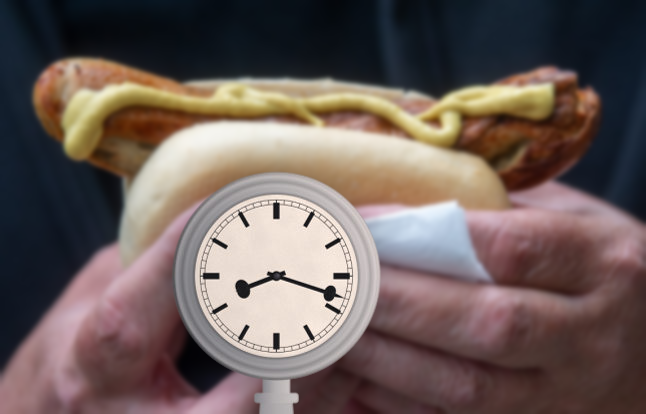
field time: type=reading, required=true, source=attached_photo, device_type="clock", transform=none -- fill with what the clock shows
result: 8:18
